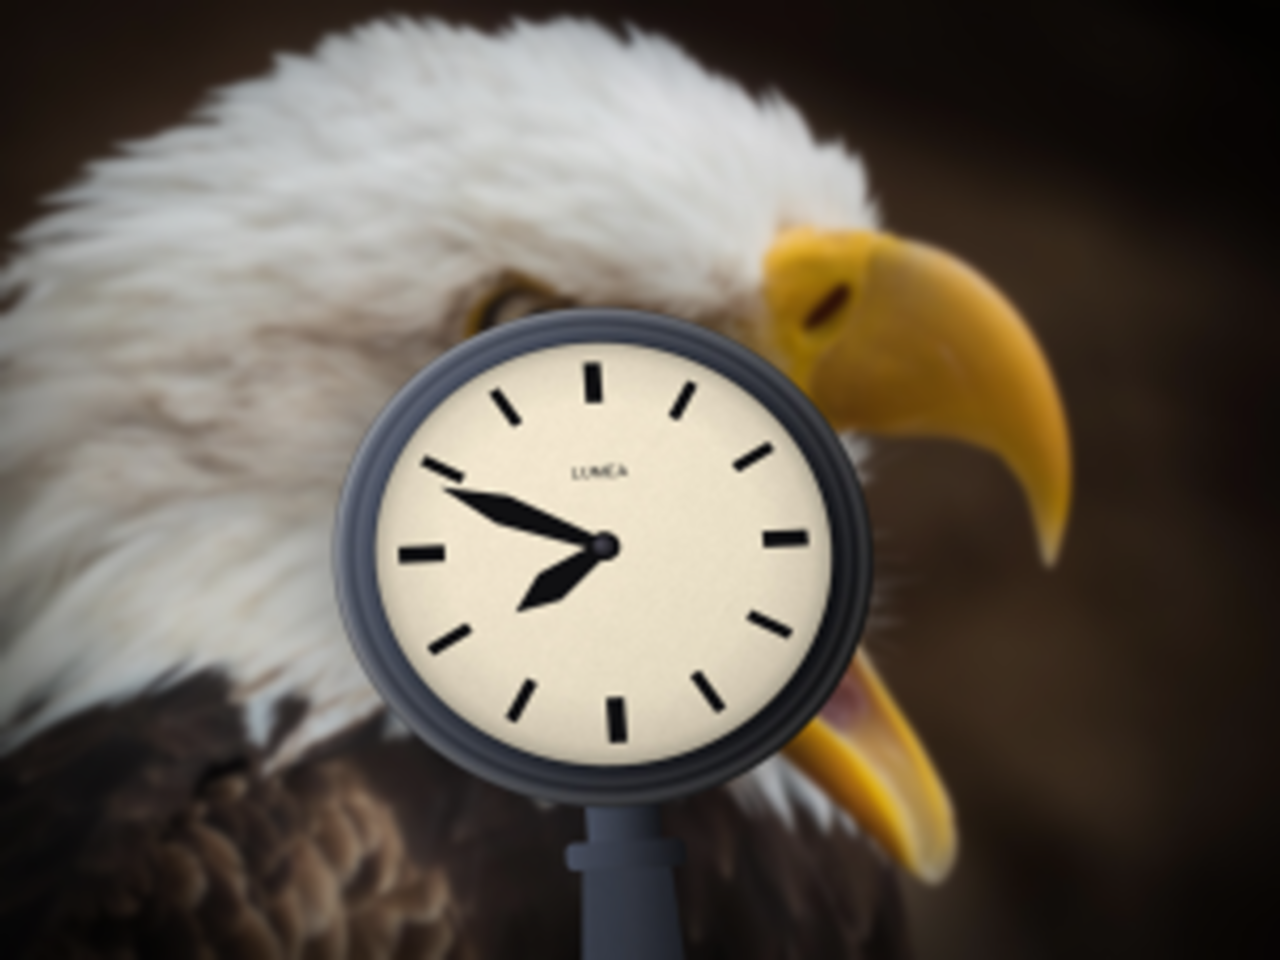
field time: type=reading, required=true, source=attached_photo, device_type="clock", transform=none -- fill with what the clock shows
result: 7:49
